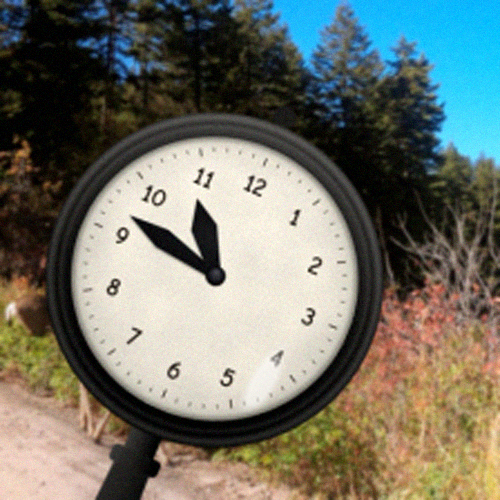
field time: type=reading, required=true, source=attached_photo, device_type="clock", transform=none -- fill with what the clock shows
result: 10:47
